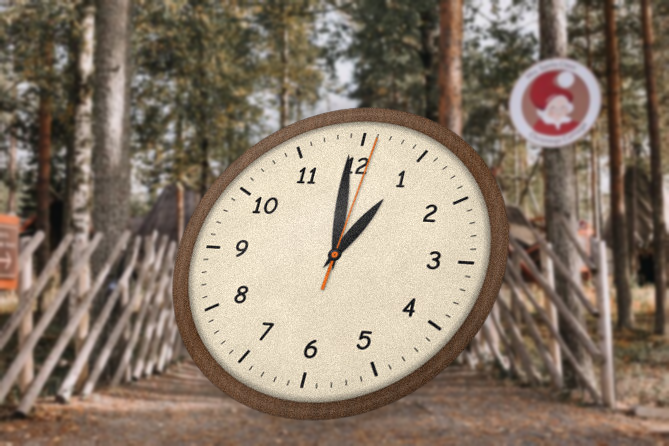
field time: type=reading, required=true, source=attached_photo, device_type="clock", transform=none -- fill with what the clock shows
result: 12:59:01
